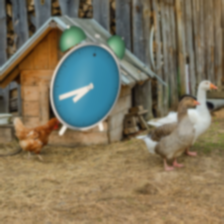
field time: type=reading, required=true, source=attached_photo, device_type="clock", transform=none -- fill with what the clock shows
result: 7:42
